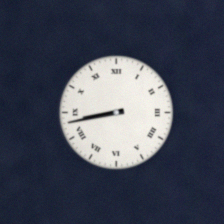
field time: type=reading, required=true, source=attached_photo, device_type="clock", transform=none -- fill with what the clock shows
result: 8:43
